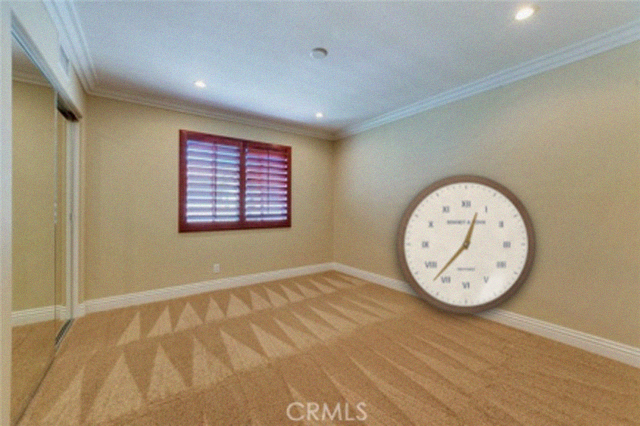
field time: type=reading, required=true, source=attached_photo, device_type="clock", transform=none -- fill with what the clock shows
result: 12:37
